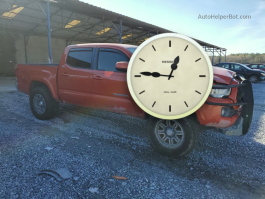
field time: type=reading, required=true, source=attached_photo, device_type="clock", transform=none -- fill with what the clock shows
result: 12:46
